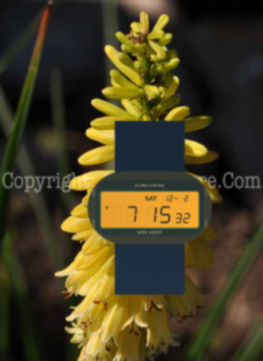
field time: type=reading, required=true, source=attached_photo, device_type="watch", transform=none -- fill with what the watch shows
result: 7:15:32
